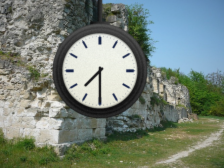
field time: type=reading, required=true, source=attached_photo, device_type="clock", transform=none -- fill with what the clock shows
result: 7:30
